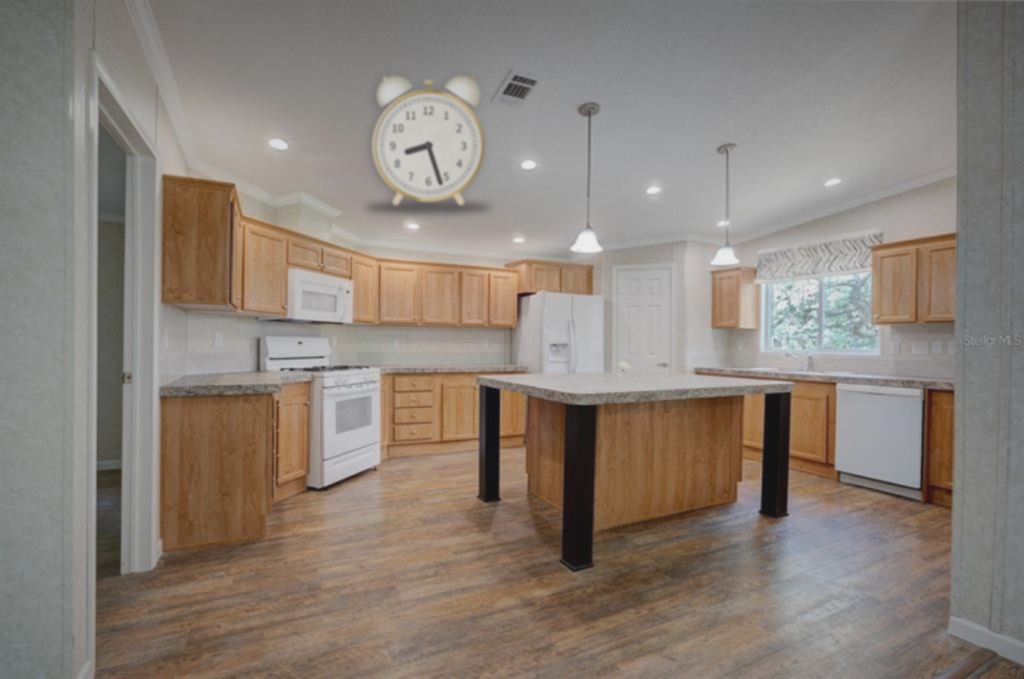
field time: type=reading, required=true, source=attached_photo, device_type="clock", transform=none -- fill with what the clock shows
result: 8:27
